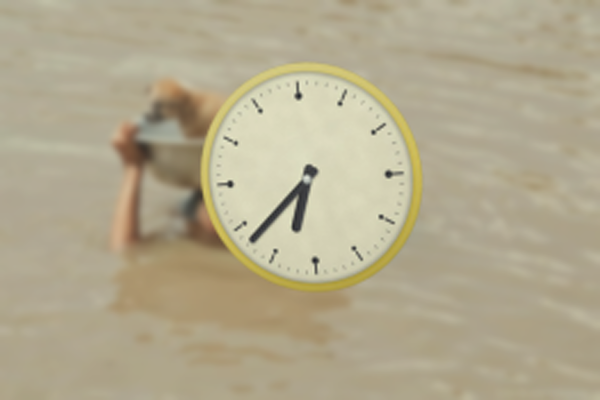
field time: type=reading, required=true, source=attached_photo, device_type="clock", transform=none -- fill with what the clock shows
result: 6:38
